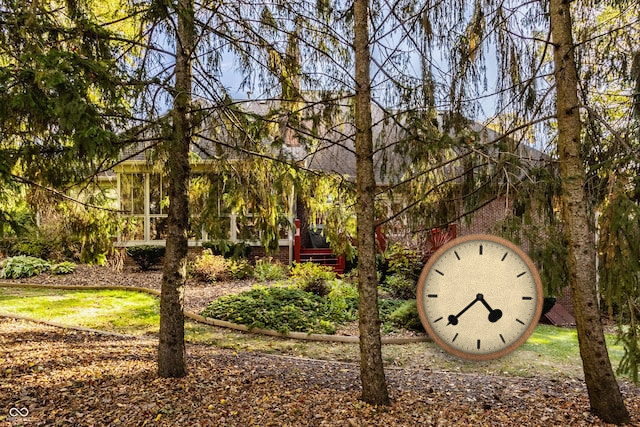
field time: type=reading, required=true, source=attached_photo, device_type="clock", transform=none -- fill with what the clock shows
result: 4:38
